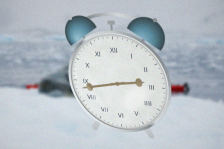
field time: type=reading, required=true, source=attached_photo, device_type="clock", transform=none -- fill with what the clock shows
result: 2:43
